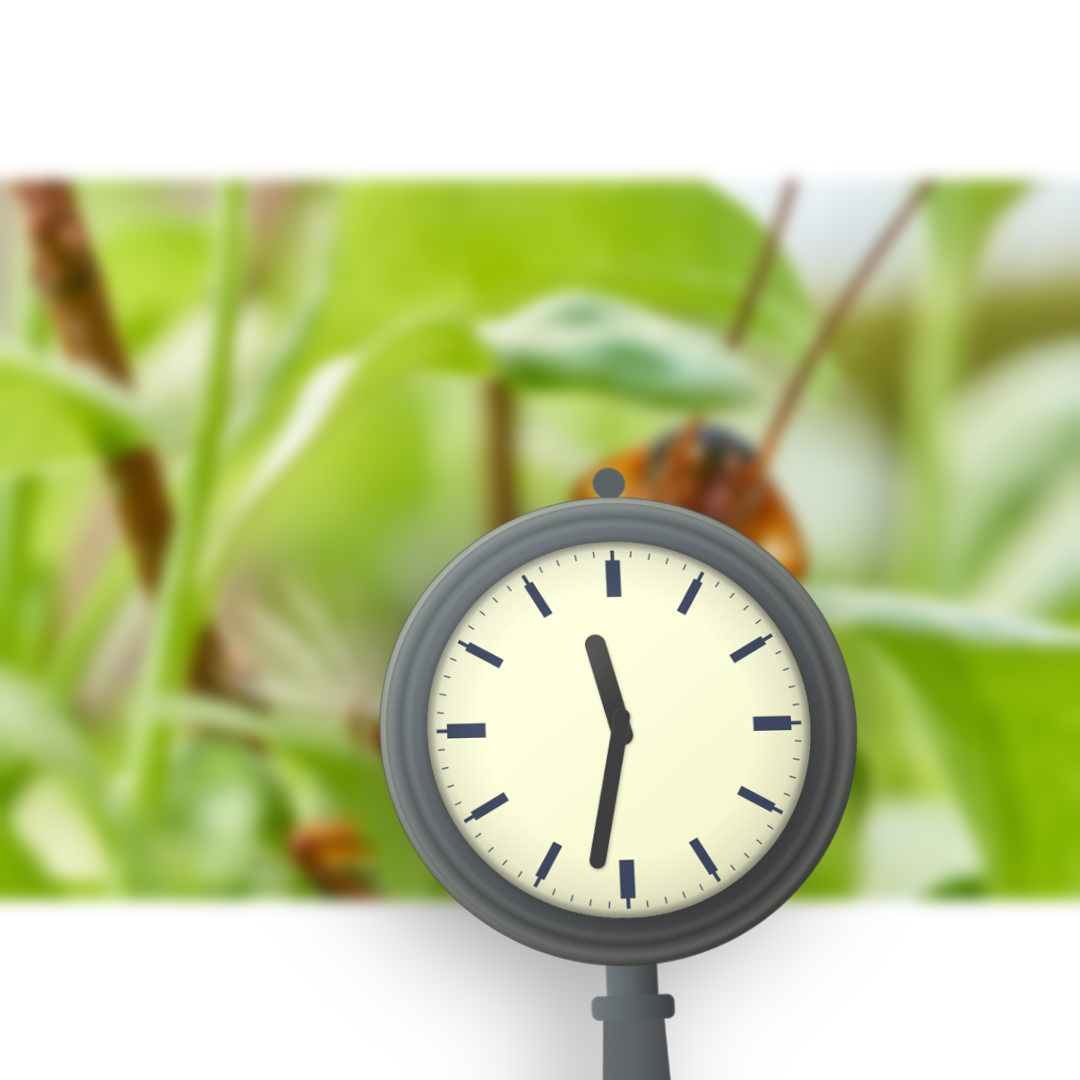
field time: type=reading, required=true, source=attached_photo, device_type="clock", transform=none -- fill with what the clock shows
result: 11:32
